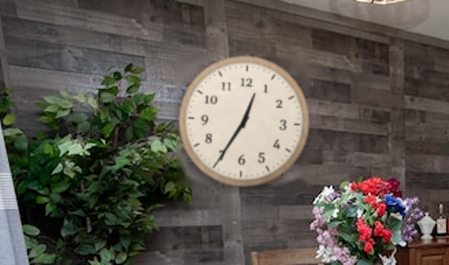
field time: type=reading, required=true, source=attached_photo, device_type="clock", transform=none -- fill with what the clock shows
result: 12:35
